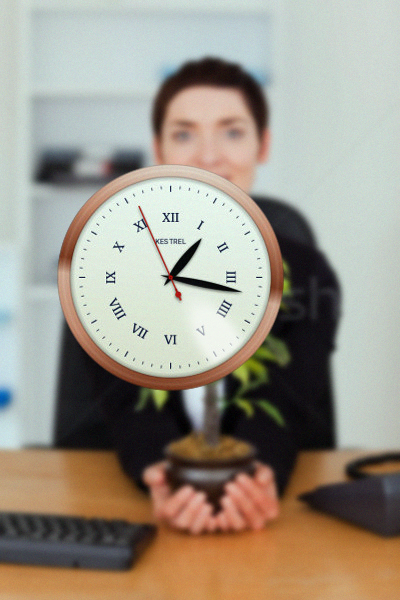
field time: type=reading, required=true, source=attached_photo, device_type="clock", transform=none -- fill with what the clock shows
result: 1:16:56
